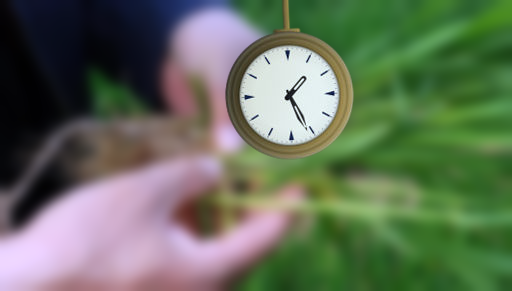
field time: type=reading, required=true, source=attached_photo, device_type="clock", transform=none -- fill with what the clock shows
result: 1:26
